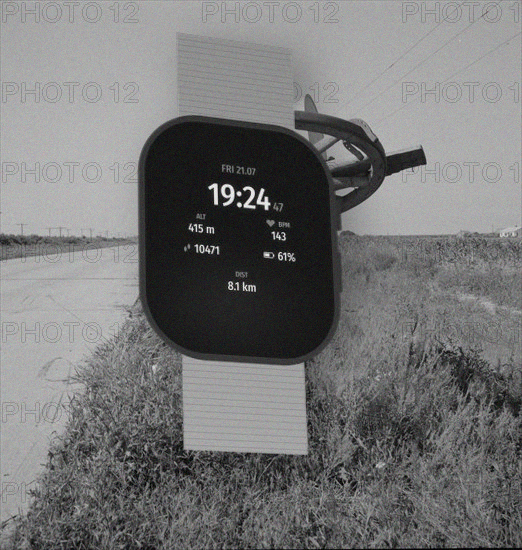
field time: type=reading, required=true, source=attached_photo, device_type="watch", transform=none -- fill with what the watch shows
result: 19:24:47
